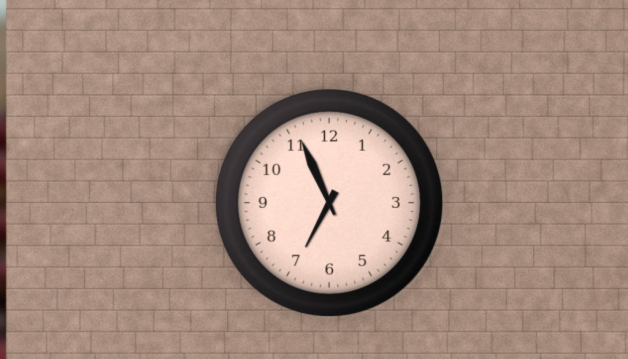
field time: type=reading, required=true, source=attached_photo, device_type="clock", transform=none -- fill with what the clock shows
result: 6:56
